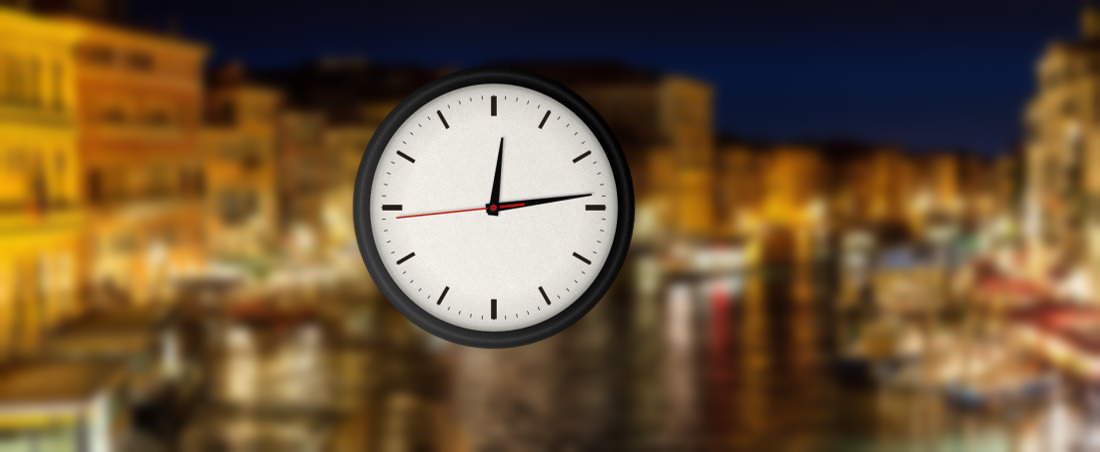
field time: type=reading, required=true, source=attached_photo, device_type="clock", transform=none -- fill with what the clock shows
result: 12:13:44
